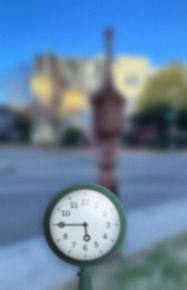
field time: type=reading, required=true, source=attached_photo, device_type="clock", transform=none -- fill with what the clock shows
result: 5:45
